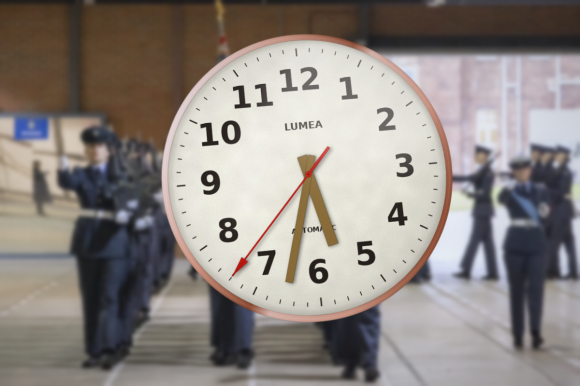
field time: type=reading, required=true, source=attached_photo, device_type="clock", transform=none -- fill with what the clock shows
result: 5:32:37
